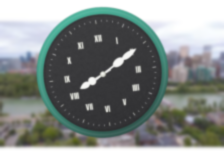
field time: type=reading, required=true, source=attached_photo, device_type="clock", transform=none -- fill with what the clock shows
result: 8:10
